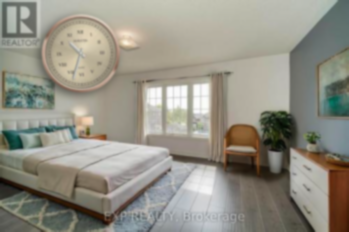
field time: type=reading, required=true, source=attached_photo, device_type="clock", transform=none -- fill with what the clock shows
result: 10:33
